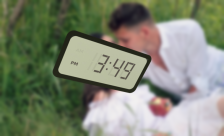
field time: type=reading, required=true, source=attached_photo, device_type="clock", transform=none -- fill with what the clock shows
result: 3:49
